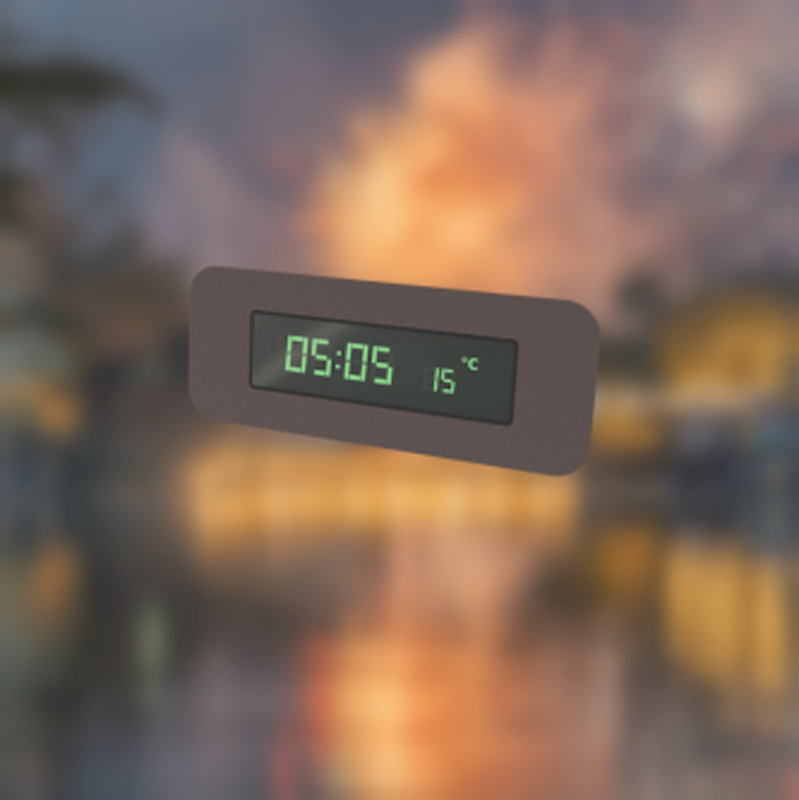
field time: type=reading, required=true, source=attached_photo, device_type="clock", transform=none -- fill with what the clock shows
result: 5:05
